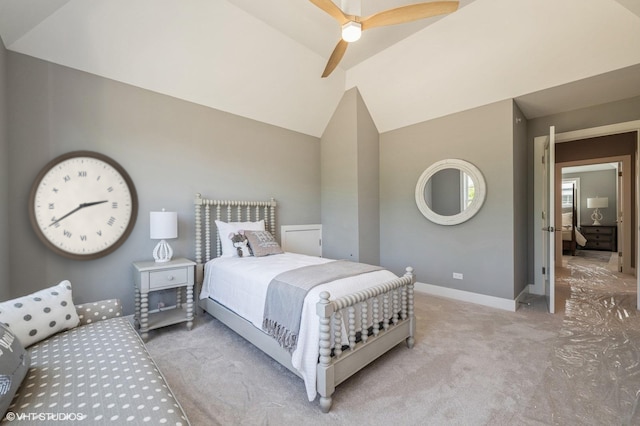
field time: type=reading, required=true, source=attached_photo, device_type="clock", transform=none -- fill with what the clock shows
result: 2:40
